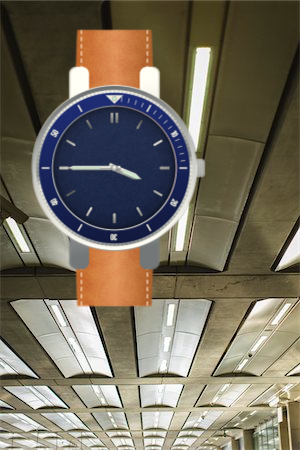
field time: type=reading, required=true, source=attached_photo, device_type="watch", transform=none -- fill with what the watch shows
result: 3:45
